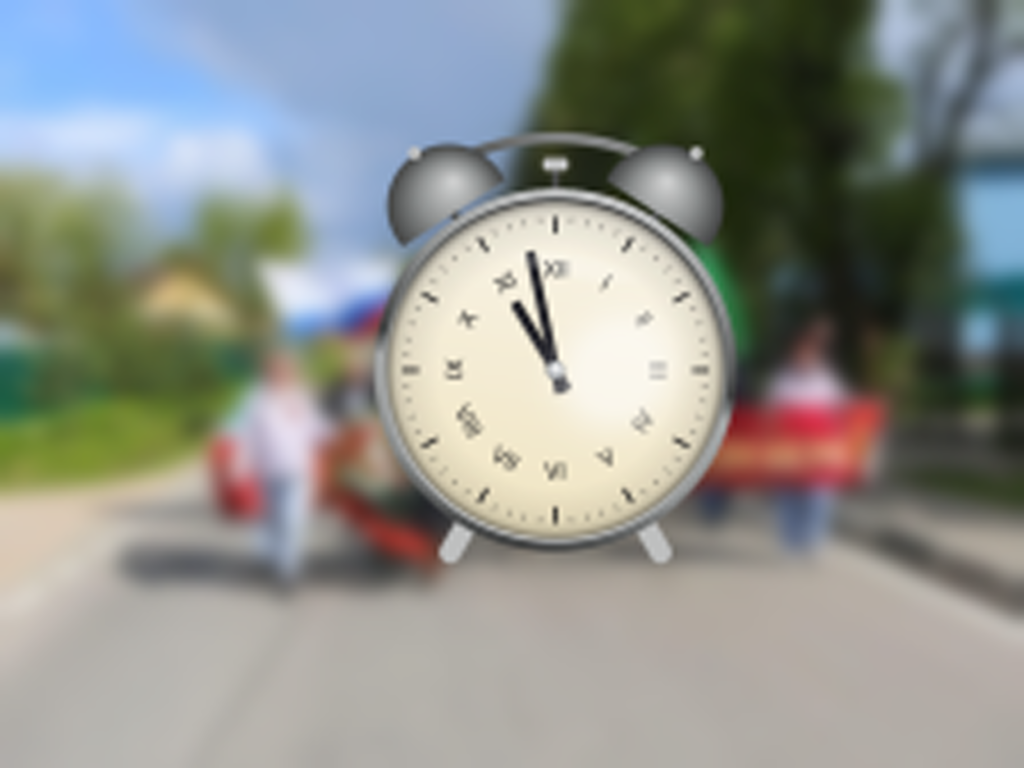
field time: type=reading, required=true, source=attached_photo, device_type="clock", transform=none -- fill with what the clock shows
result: 10:58
